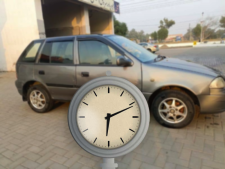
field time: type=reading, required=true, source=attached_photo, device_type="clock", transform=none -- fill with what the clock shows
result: 6:11
